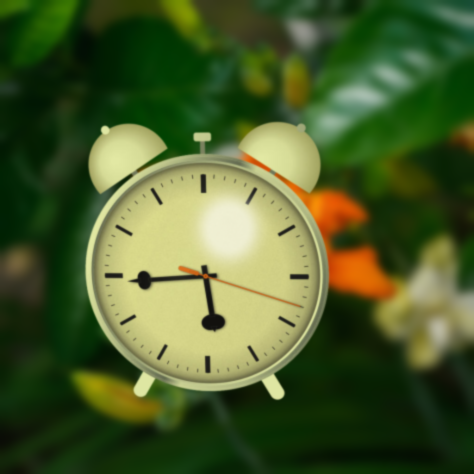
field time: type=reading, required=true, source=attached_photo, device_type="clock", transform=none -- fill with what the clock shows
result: 5:44:18
